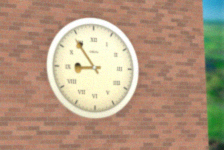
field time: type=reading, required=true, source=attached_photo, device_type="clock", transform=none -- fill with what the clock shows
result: 8:54
